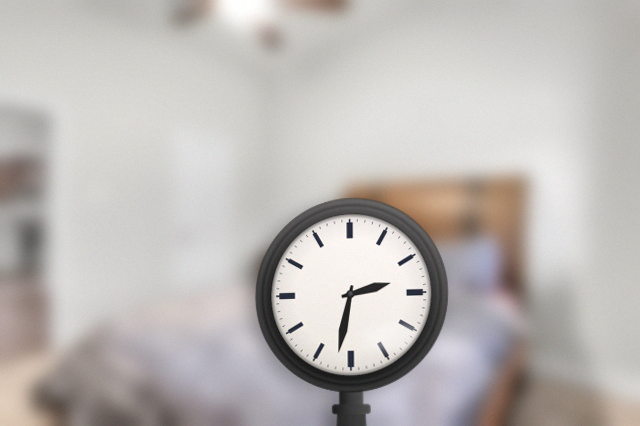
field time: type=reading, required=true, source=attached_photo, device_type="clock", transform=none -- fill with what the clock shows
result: 2:32
